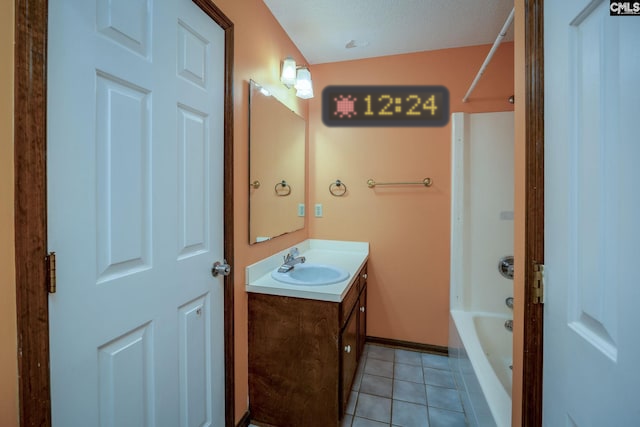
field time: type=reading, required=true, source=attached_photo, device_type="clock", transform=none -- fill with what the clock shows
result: 12:24
